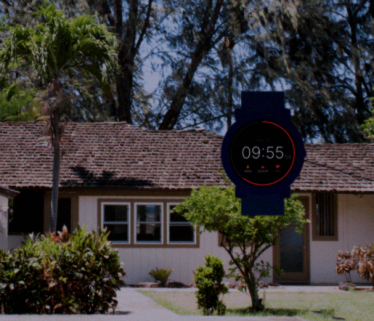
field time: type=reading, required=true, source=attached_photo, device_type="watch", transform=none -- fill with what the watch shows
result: 9:55
